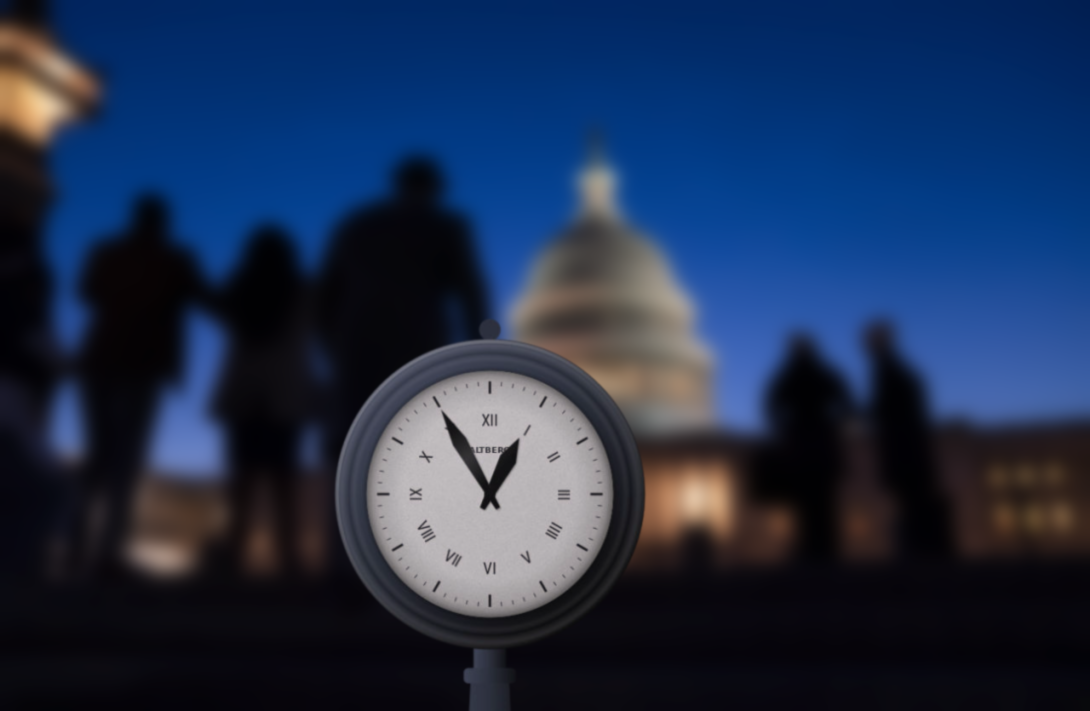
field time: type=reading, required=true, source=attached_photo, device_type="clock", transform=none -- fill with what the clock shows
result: 12:55
